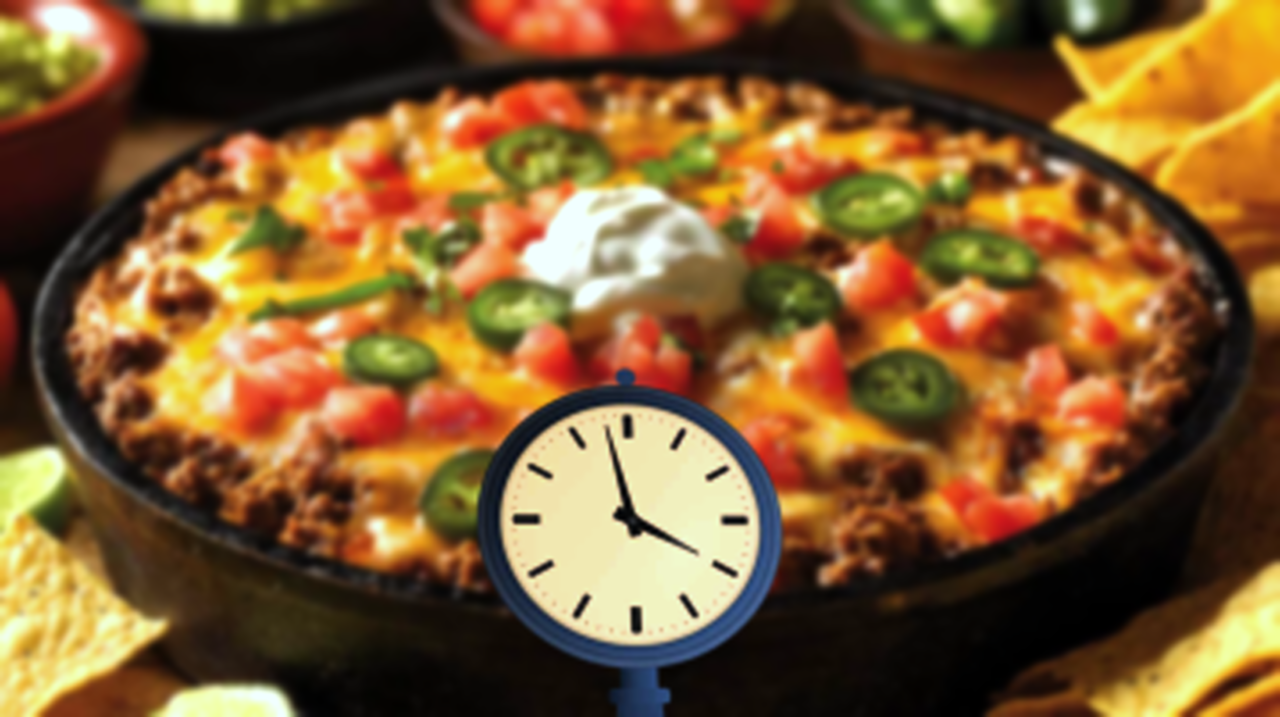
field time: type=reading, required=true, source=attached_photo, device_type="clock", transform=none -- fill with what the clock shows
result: 3:58
